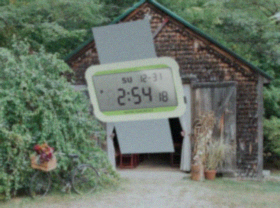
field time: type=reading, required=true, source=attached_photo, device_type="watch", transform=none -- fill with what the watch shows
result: 2:54:18
